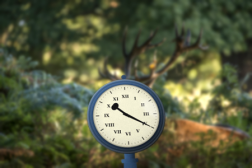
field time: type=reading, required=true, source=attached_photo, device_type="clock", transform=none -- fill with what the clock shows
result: 10:20
